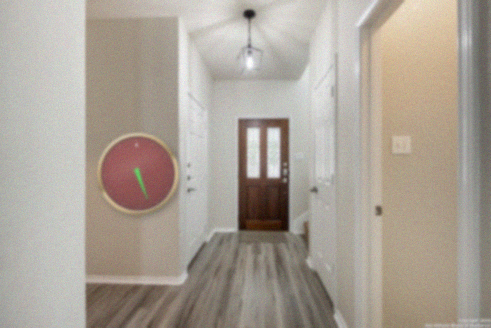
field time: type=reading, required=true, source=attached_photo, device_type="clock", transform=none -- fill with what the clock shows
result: 5:27
